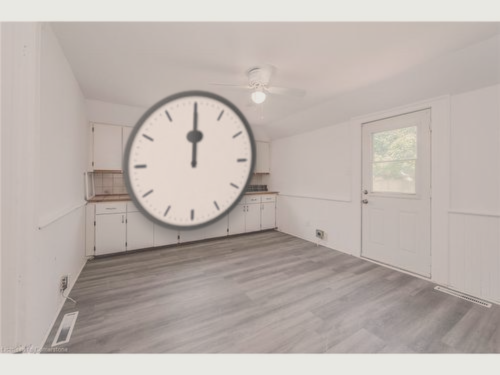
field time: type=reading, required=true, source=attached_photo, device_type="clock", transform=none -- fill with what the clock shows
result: 12:00
